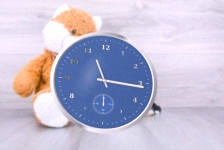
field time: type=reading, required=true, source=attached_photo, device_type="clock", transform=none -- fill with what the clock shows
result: 11:16
